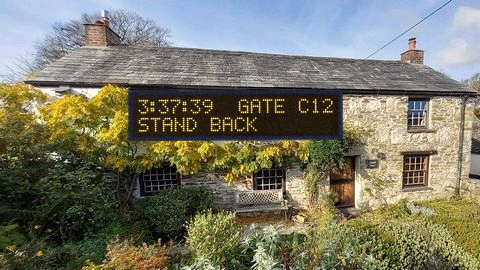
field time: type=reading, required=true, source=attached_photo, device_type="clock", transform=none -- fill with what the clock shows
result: 3:37:39
